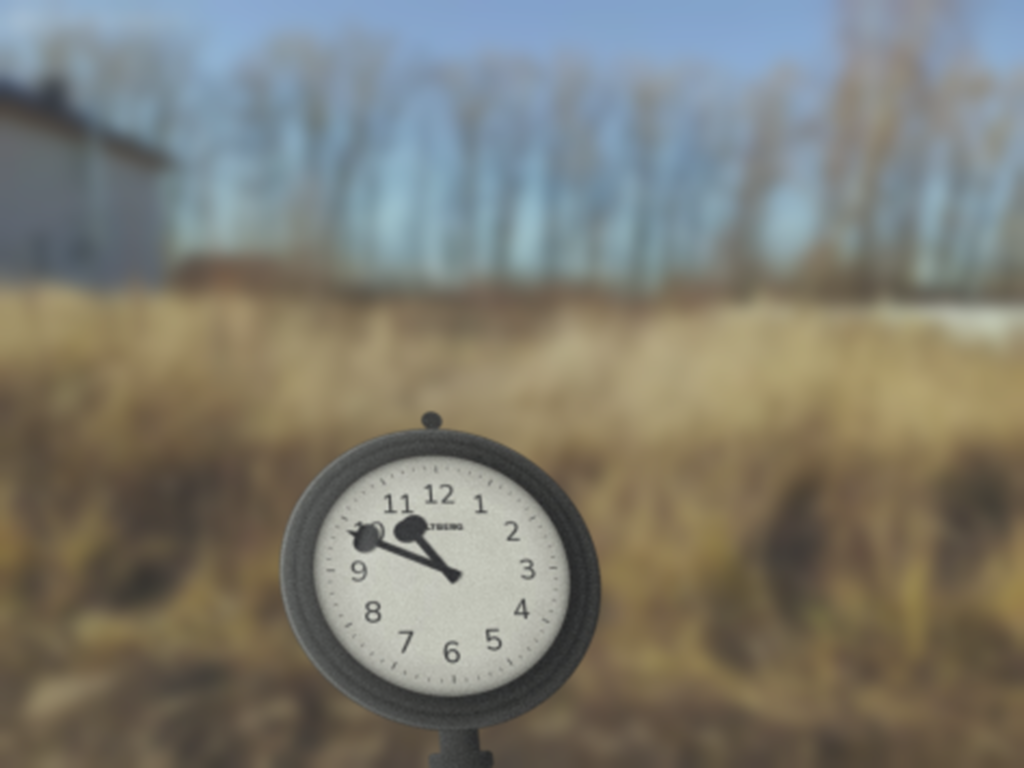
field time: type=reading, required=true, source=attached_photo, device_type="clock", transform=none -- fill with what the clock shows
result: 10:49
